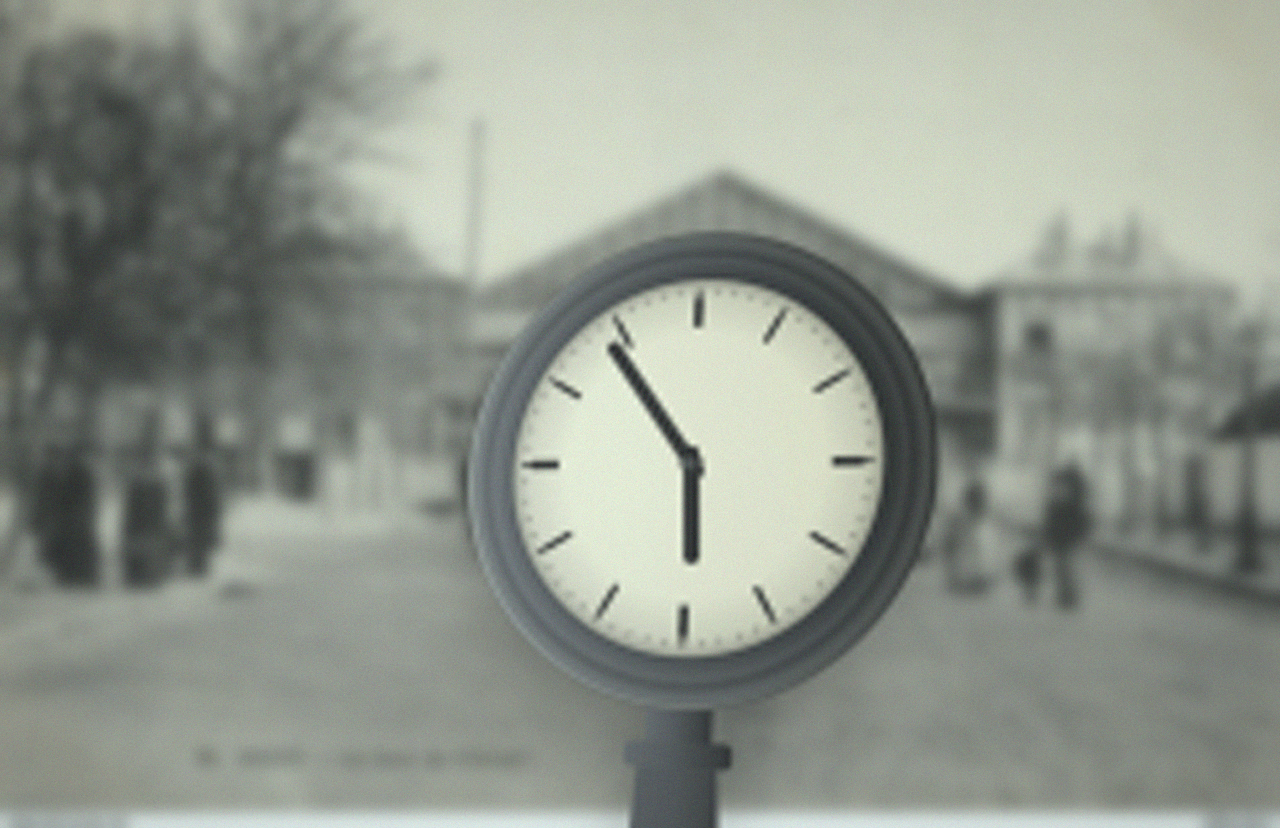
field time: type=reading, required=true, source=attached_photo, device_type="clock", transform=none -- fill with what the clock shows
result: 5:54
